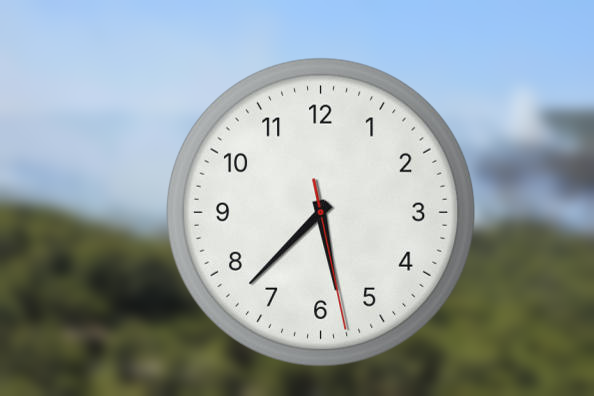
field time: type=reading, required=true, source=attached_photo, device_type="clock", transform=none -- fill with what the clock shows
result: 5:37:28
